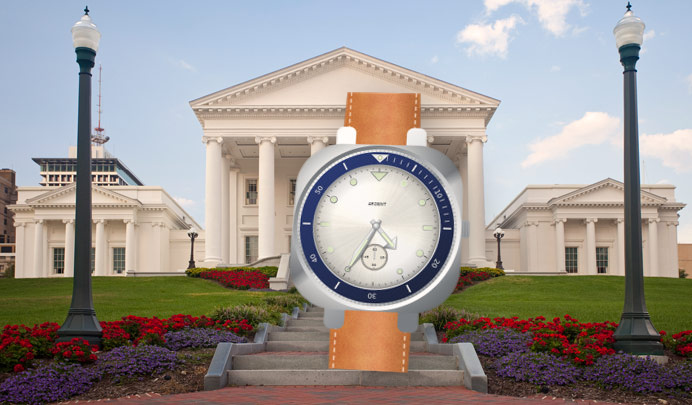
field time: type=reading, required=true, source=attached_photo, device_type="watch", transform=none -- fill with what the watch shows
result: 4:35
